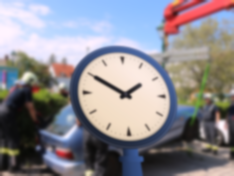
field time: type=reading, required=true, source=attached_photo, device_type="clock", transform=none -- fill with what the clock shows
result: 1:50
